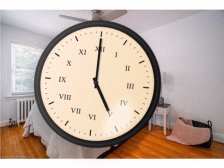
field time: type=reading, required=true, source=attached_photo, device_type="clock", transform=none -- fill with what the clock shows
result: 5:00
